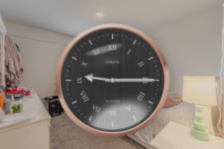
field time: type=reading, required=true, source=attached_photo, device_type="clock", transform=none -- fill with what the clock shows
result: 9:15
